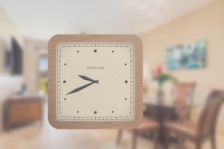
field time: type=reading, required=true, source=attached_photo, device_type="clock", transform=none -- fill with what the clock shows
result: 9:41
